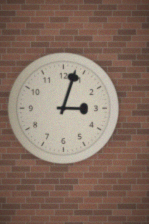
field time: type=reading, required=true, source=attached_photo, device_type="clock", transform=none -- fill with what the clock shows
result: 3:03
